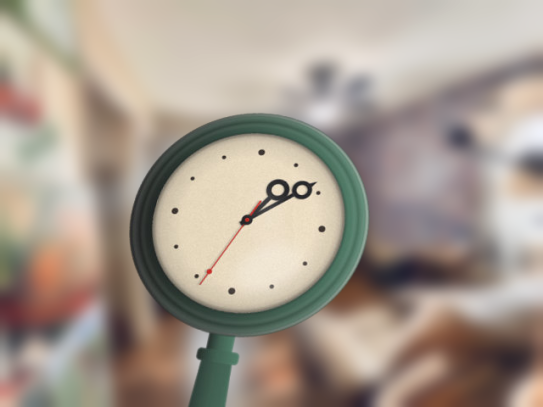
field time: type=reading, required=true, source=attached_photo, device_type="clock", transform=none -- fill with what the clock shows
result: 1:08:34
